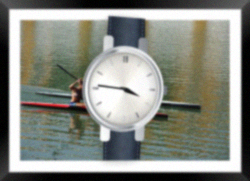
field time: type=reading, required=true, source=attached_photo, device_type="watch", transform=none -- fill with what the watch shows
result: 3:46
